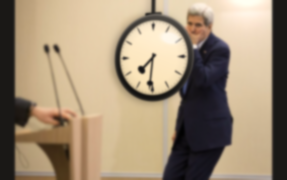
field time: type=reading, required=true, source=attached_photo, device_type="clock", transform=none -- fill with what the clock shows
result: 7:31
